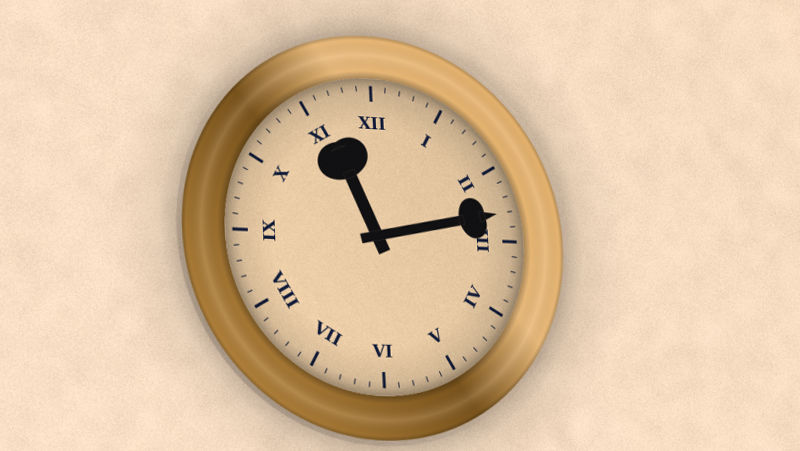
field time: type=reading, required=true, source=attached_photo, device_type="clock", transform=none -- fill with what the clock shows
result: 11:13
